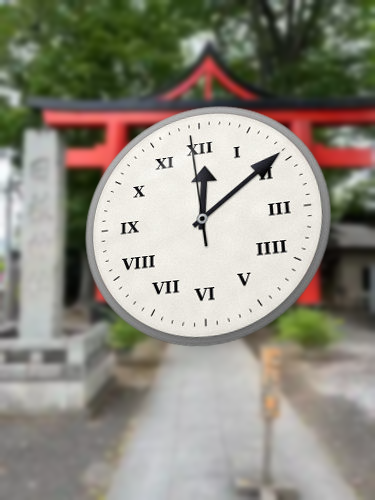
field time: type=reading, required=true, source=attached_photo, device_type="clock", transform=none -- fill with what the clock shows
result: 12:08:59
